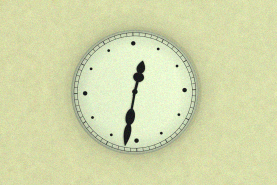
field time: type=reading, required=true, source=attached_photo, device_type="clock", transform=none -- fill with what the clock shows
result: 12:32
